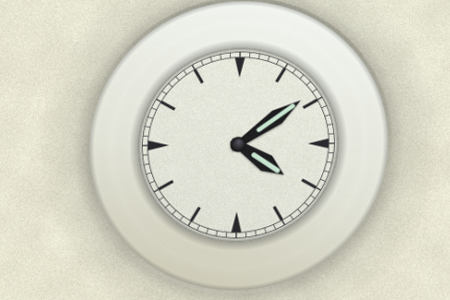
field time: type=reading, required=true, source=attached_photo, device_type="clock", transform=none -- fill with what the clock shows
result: 4:09
